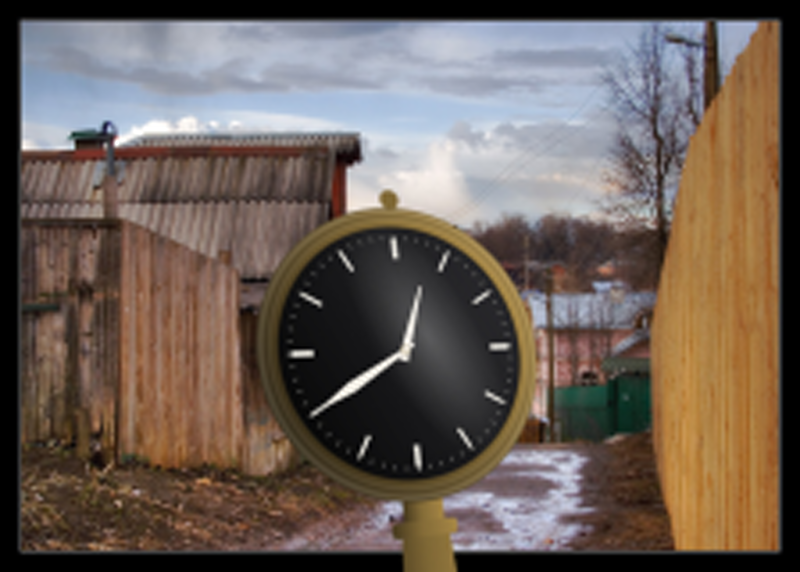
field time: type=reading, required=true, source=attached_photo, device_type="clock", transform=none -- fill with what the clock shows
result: 12:40
